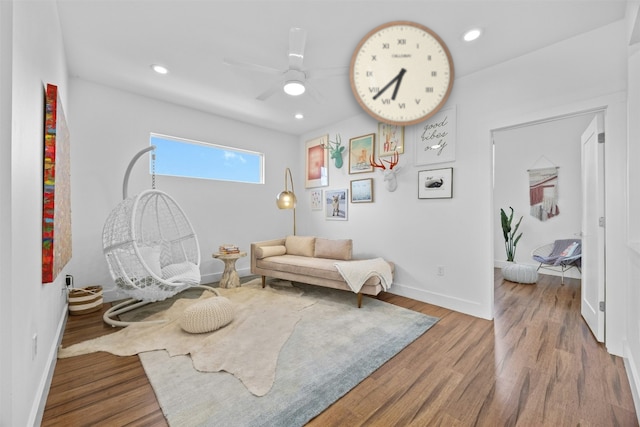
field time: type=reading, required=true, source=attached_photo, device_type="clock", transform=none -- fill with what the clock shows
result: 6:38
